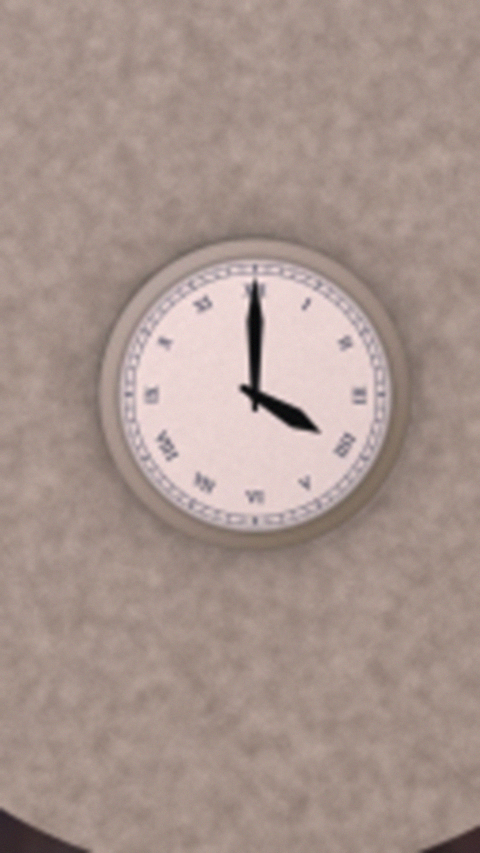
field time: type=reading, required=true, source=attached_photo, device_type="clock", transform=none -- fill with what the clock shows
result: 4:00
